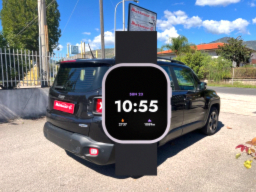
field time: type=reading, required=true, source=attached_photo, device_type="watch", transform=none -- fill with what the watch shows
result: 10:55
